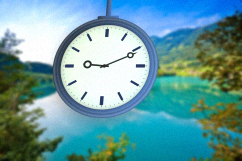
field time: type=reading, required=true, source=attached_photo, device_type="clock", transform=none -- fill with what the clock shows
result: 9:11
